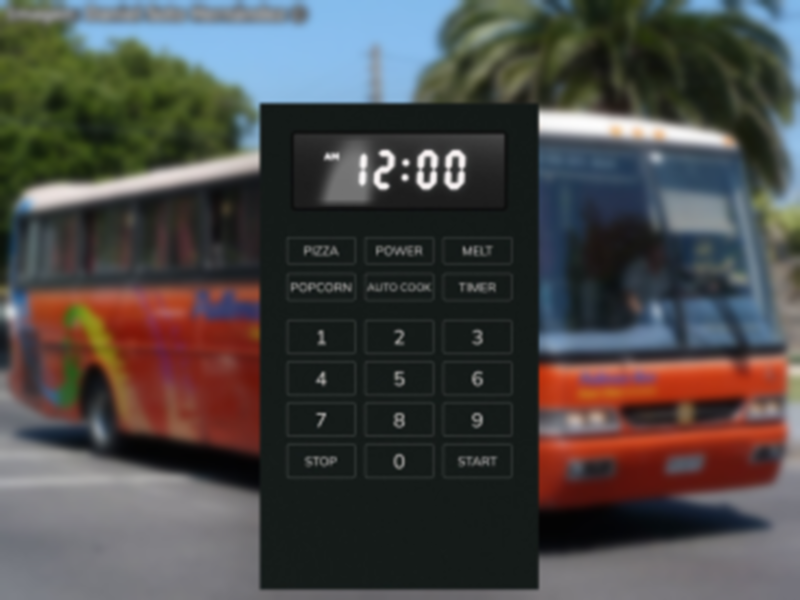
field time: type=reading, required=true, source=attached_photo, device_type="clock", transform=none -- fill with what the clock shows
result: 12:00
